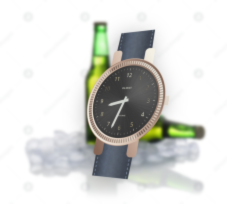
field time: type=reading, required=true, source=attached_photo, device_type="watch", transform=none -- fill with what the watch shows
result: 8:33
